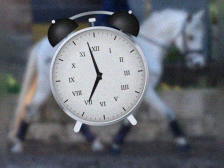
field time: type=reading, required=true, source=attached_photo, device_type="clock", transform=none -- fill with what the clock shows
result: 6:58
